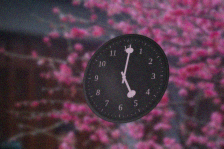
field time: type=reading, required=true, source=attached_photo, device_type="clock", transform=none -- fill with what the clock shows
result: 5:01
